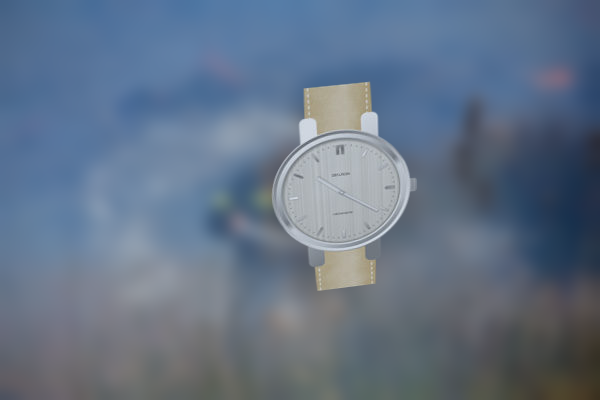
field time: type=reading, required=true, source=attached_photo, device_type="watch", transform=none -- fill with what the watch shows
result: 10:21
